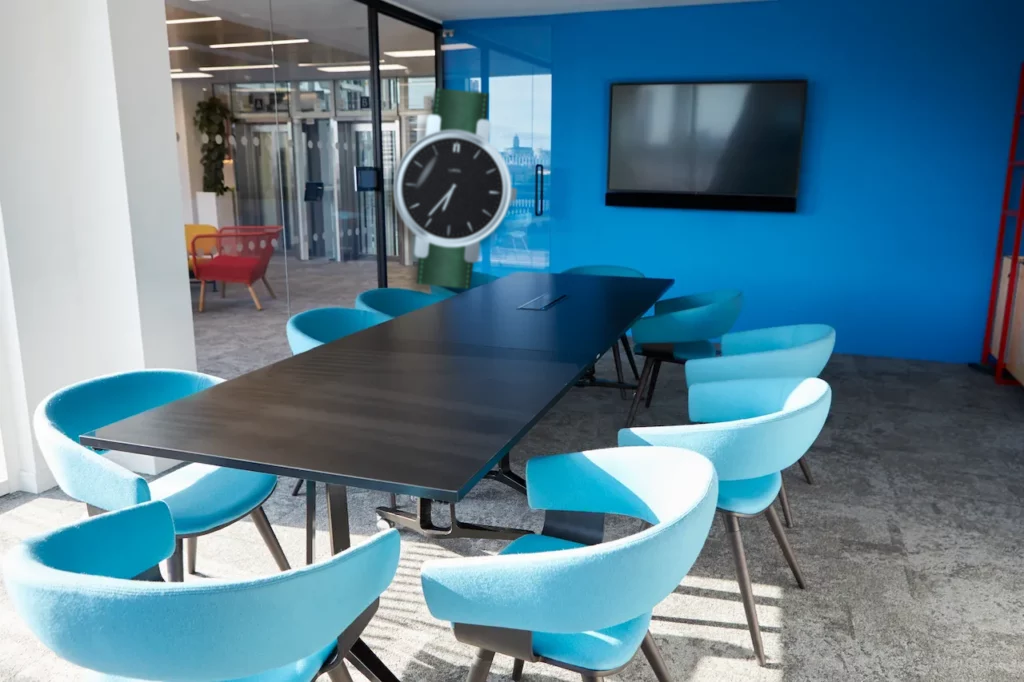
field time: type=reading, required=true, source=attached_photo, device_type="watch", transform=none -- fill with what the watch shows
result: 6:36
